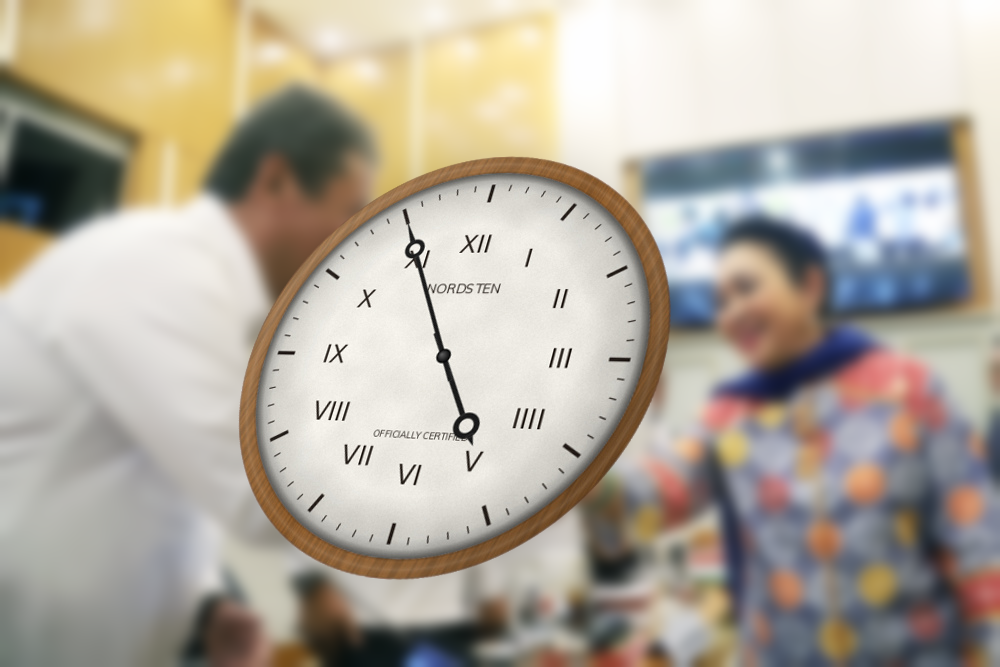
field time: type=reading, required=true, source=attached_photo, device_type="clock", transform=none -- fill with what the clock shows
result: 4:55
